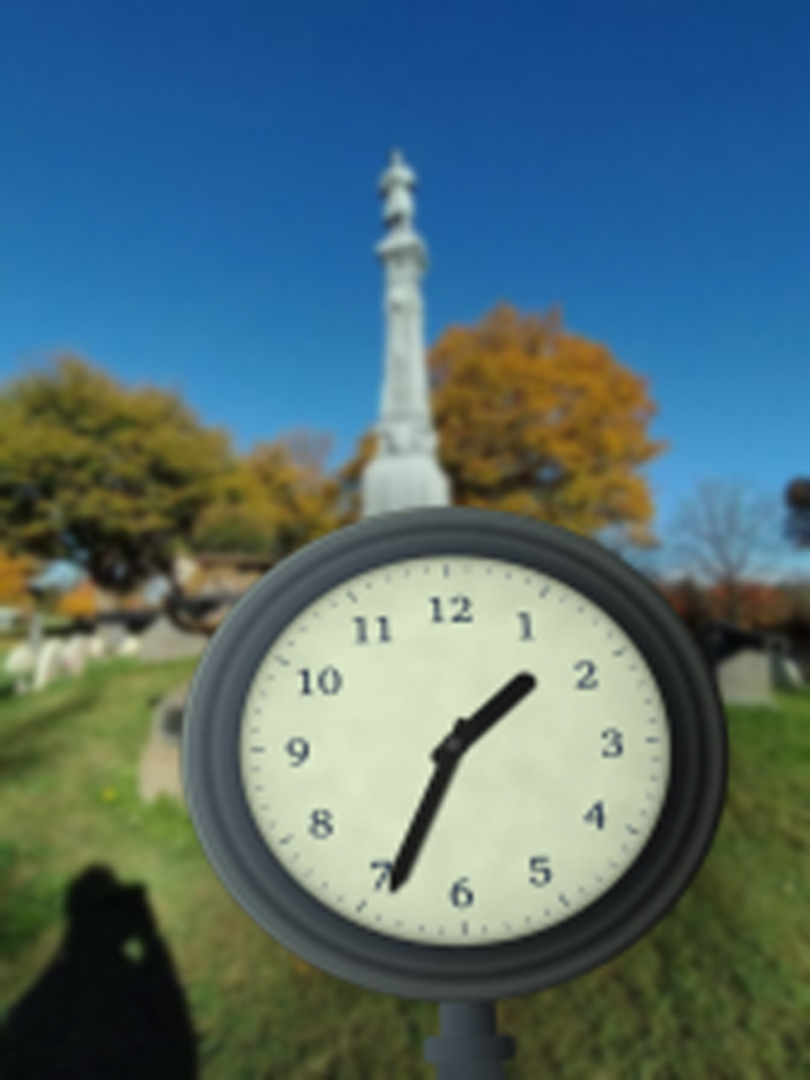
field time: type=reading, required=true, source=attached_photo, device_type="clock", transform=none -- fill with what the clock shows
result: 1:34
